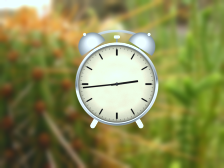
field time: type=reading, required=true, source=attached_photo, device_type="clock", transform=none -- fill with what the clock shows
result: 2:44
